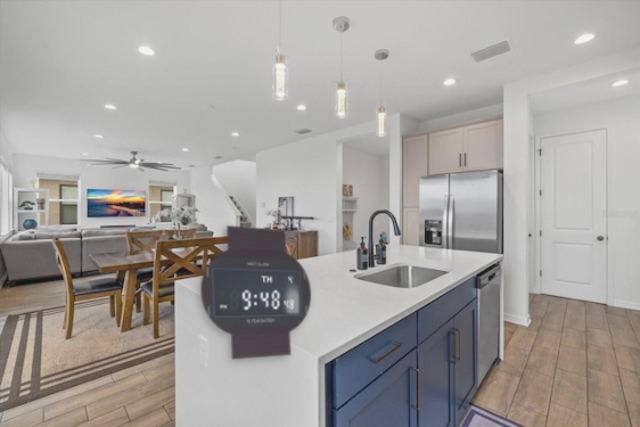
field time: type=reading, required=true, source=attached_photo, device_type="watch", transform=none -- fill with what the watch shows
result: 9:48
